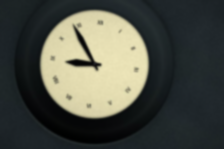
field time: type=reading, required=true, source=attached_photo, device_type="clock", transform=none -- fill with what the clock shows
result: 8:54
